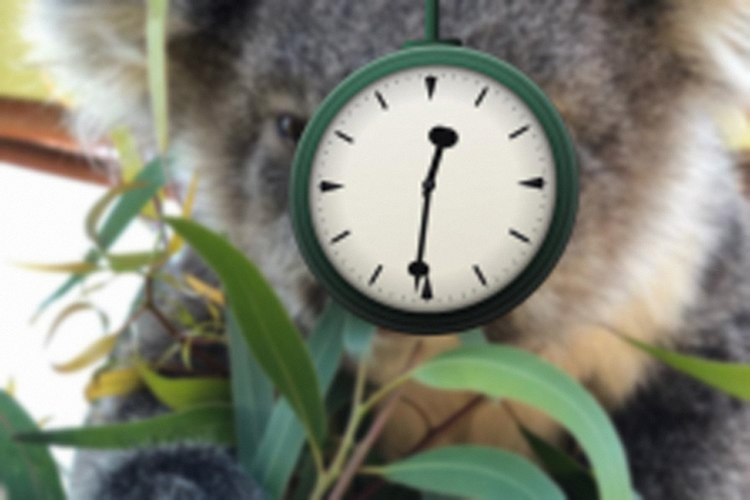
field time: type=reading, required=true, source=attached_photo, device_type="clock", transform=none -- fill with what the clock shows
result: 12:31
